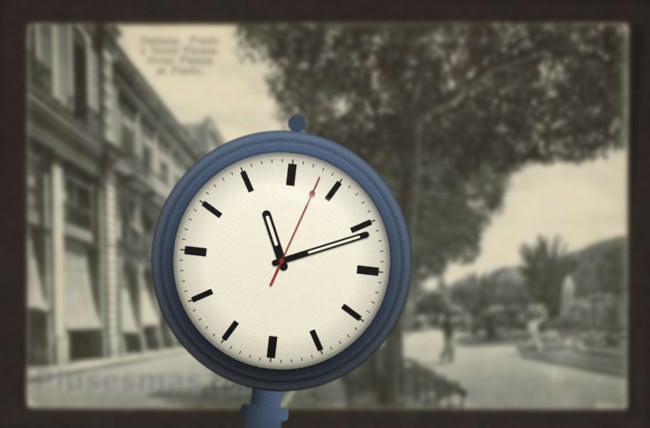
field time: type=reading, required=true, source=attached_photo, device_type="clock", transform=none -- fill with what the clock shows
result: 11:11:03
